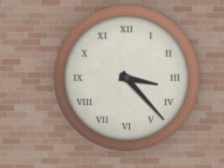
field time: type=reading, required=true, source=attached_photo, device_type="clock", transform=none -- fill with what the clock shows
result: 3:23
